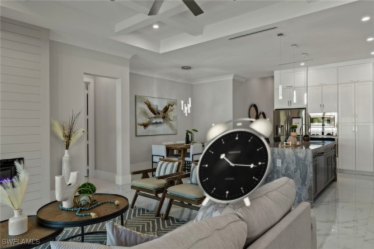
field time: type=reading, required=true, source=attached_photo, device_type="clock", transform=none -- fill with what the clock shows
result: 10:16
